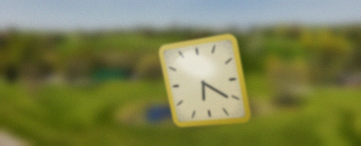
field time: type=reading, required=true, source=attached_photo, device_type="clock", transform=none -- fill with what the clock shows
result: 6:21
